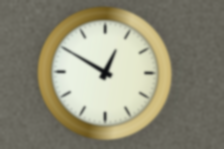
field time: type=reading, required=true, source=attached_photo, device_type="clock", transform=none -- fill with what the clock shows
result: 12:50
